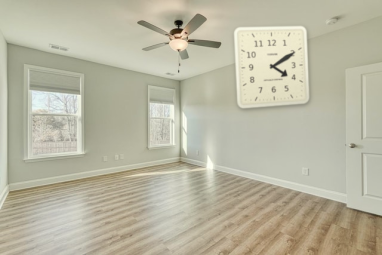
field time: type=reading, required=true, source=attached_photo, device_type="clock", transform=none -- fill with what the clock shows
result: 4:10
